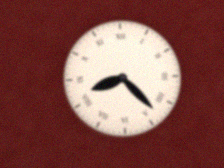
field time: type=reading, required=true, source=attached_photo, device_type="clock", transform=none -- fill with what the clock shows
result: 8:23
